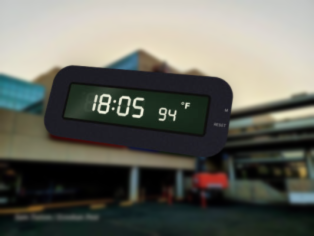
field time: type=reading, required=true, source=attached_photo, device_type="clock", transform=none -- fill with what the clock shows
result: 18:05
